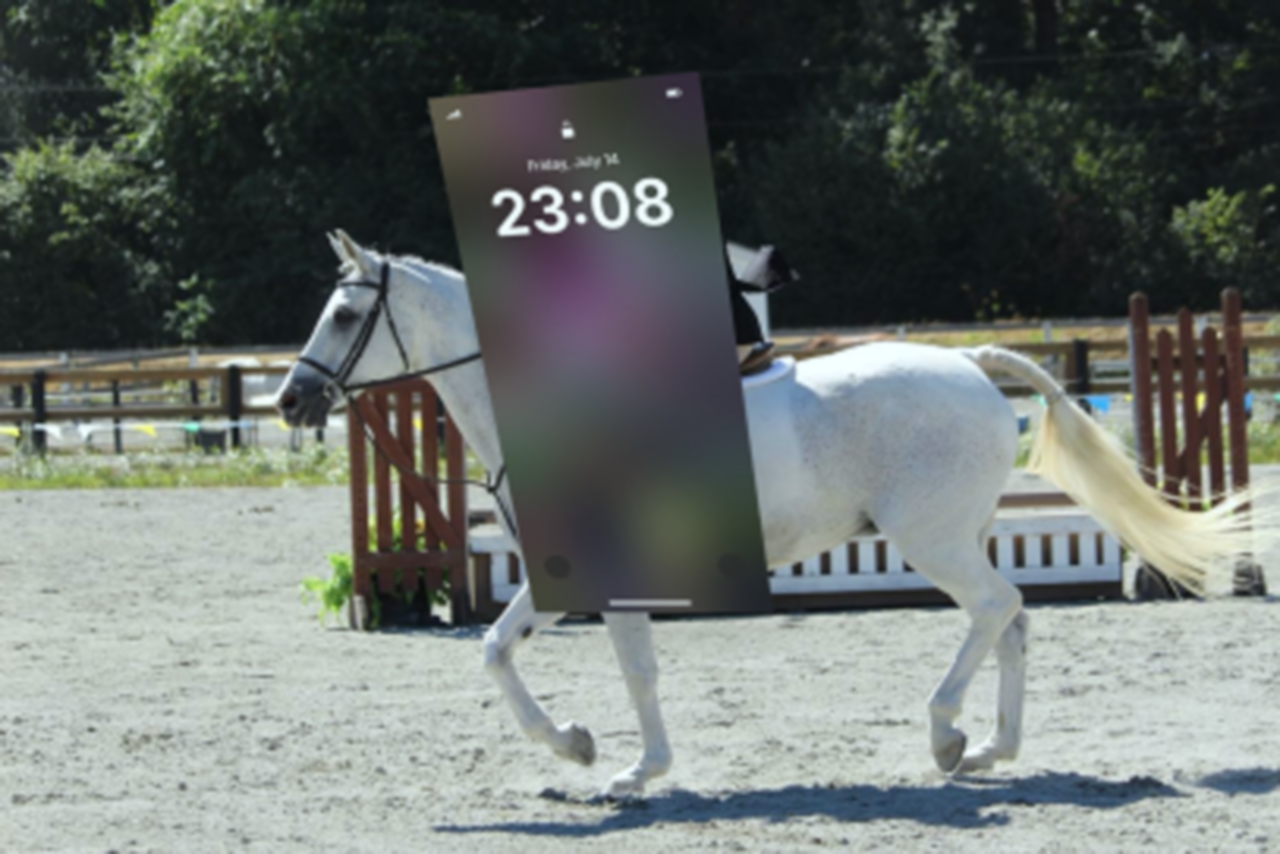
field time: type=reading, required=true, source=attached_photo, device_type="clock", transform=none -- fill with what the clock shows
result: 23:08
